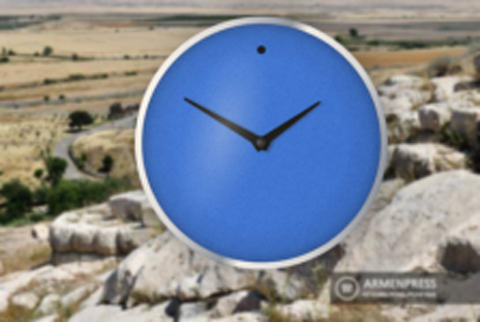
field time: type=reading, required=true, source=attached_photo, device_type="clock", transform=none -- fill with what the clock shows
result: 1:50
